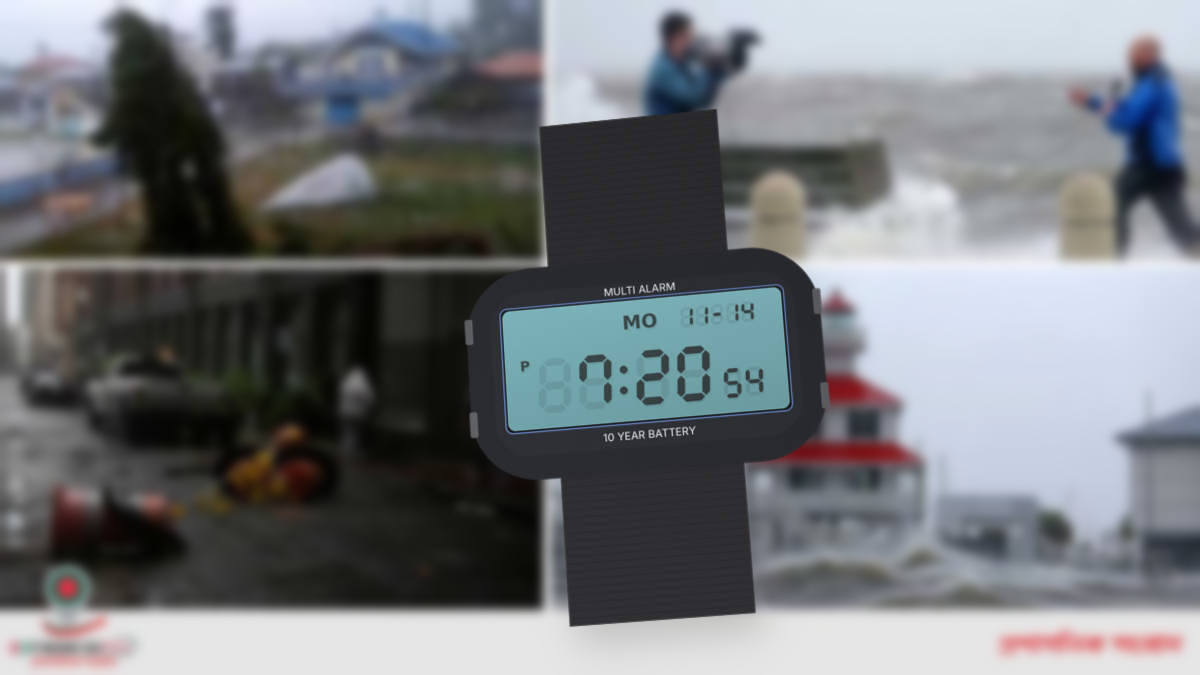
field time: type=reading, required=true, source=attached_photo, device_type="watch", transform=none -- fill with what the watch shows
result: 7:20:54
